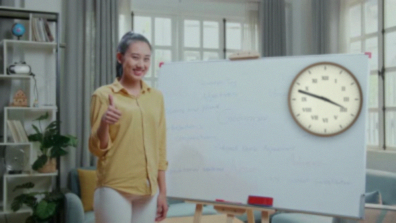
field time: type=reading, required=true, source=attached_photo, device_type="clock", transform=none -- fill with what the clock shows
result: 3:48
